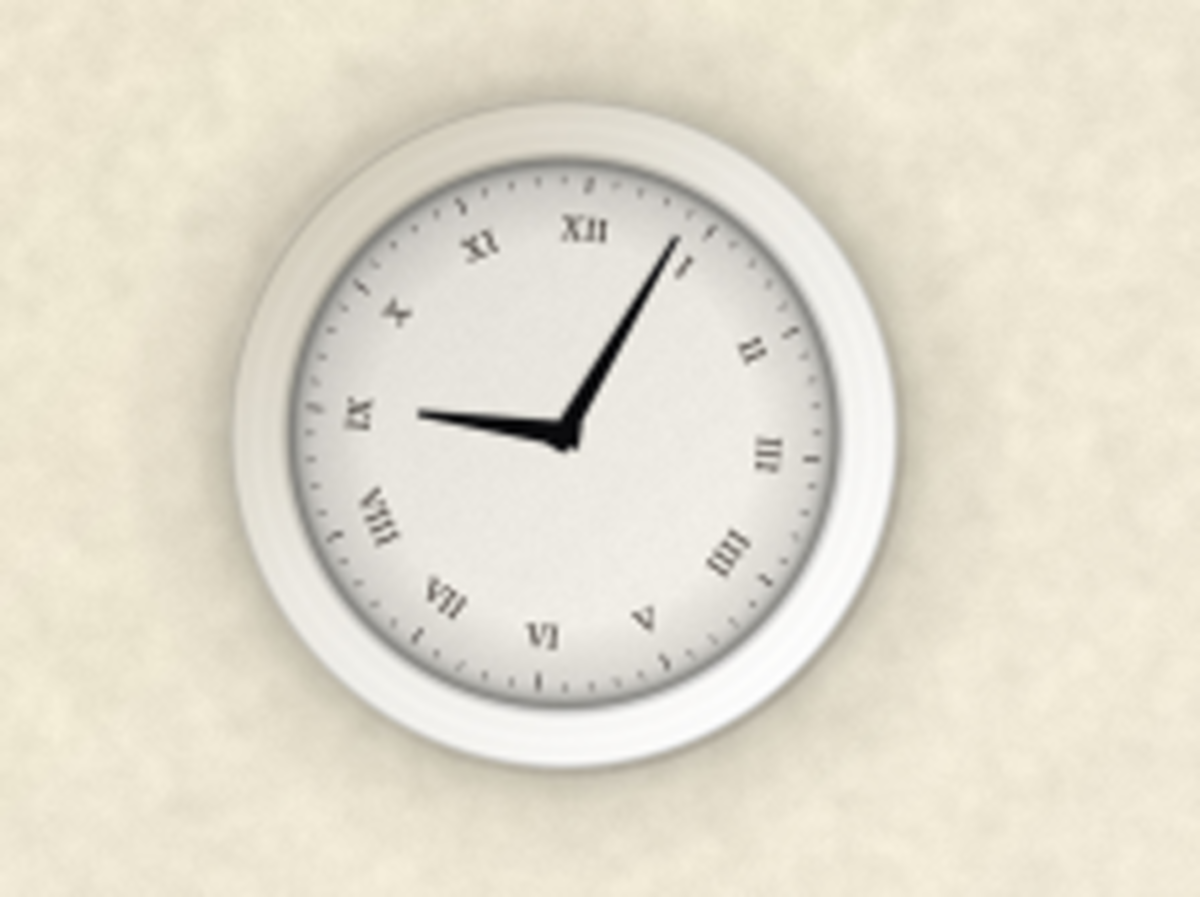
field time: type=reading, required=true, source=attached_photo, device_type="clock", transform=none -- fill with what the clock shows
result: 9:04
